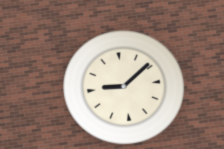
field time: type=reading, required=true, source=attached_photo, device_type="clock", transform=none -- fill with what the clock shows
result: 9:09
